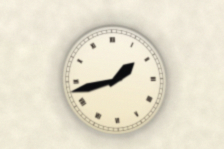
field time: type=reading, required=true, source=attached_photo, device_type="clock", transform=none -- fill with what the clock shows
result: 1:43
